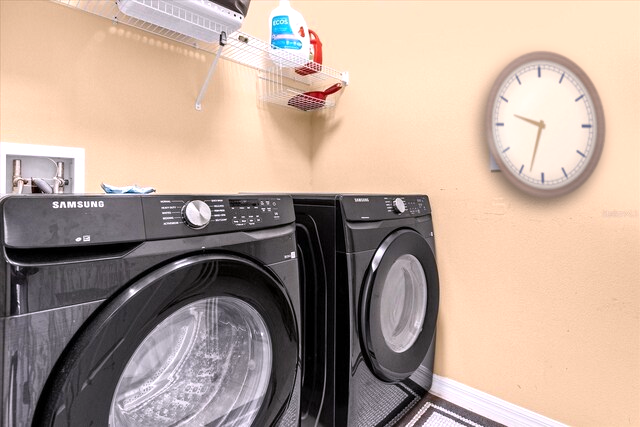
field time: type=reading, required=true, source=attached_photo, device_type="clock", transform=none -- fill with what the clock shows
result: 9:33
